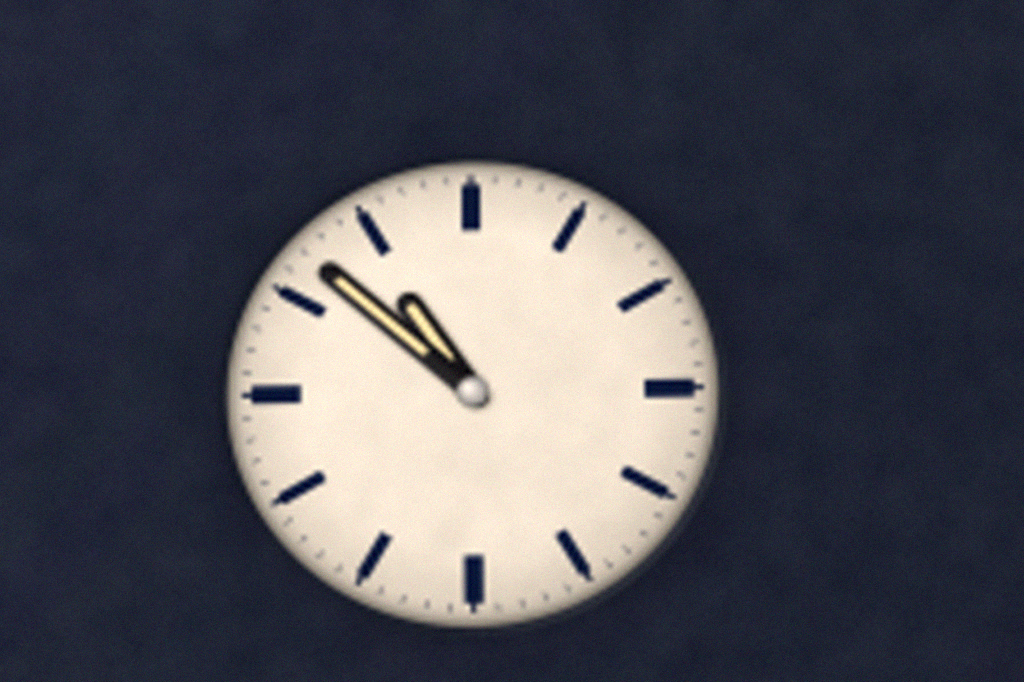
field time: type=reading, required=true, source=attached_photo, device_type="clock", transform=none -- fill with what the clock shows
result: 10:52
